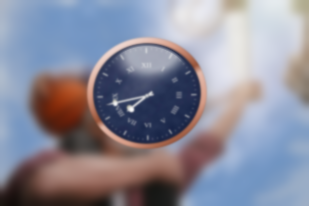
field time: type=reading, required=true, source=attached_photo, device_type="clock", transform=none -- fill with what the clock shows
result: 7:43
